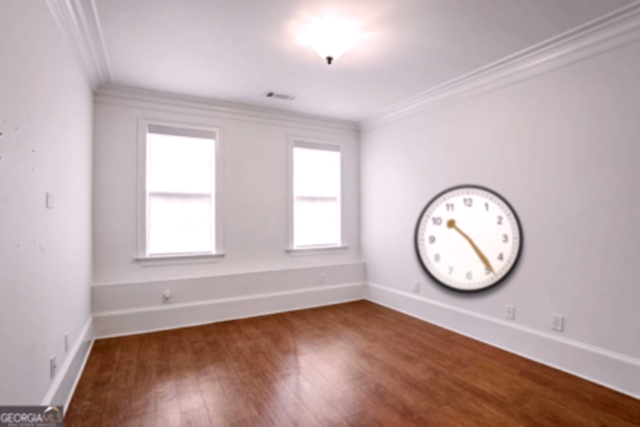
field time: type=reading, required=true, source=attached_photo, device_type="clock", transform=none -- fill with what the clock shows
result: 10:24
